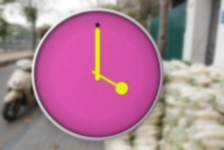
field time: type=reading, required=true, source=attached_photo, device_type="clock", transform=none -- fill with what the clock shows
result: 4:00
